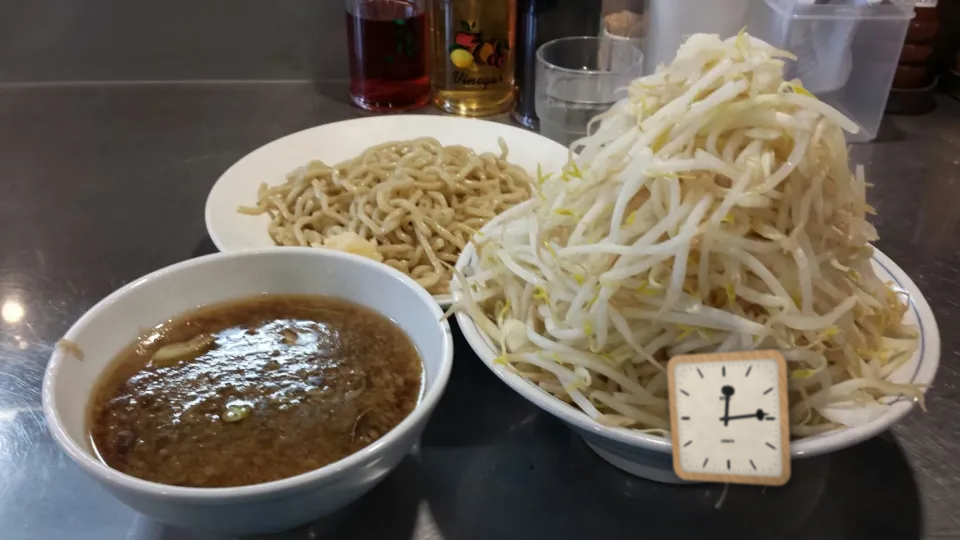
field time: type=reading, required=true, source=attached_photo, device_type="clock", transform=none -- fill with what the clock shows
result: 12:14
